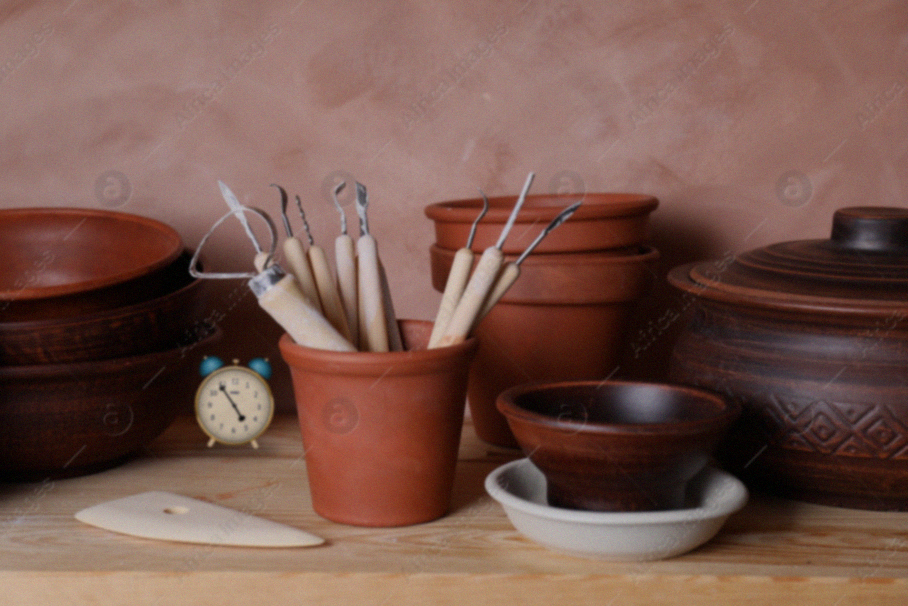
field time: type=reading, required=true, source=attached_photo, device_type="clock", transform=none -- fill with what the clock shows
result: 4:54
